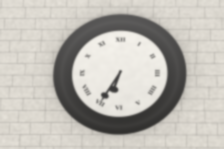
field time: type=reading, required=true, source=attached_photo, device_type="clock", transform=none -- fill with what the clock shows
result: 6:35
